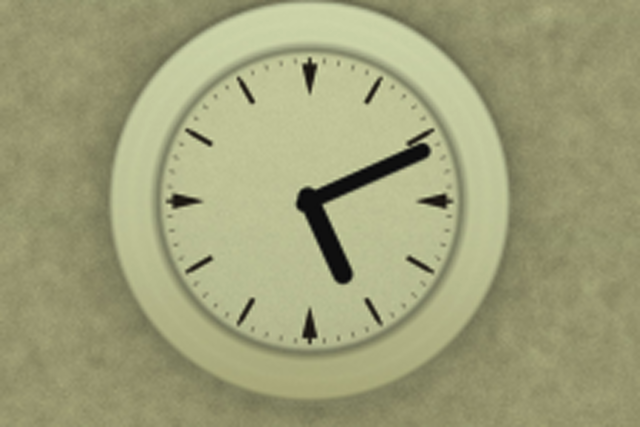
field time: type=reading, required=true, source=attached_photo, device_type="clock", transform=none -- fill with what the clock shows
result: 5:11
